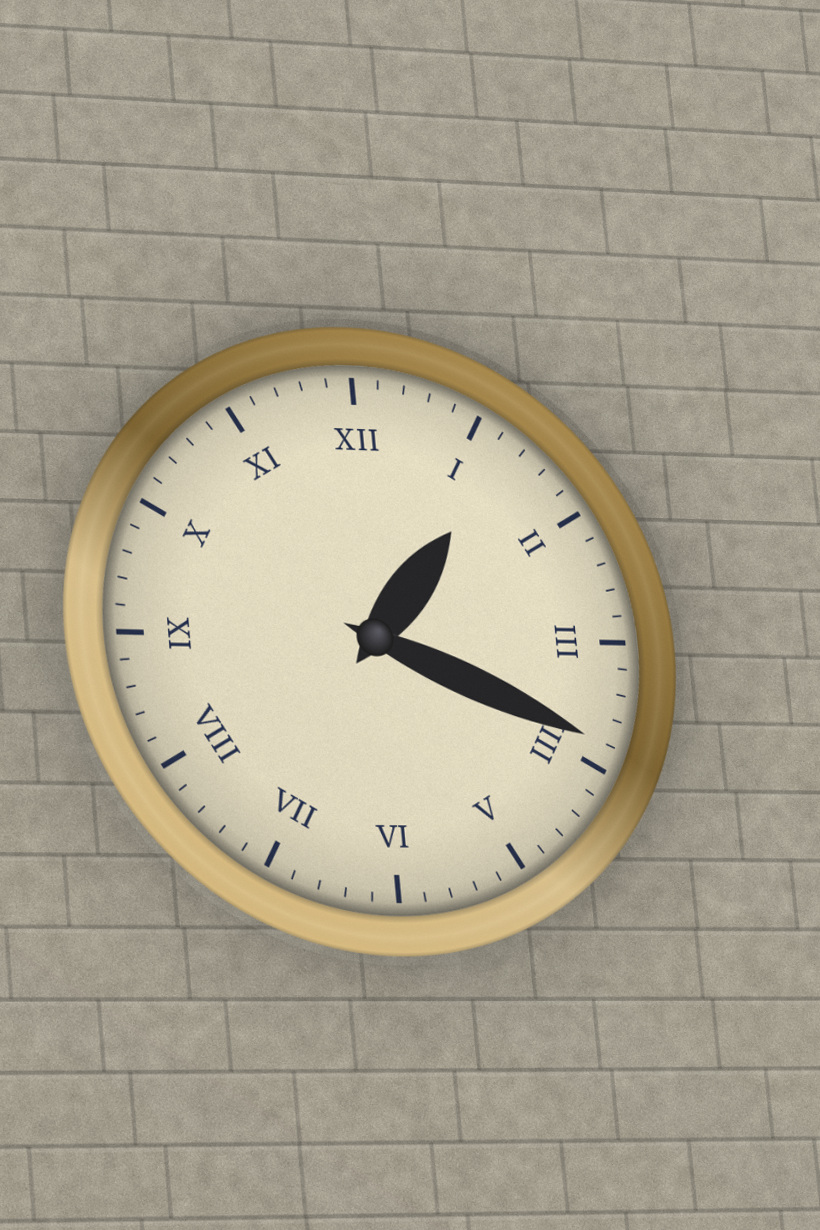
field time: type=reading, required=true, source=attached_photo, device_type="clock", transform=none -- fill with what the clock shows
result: 1:19
